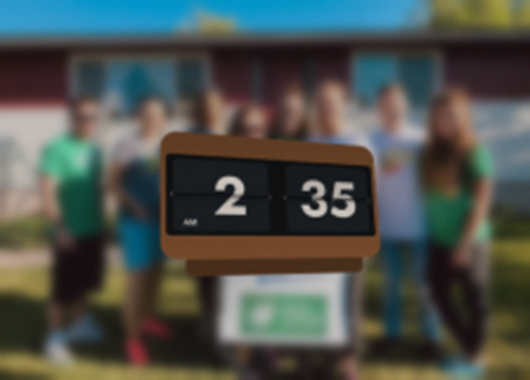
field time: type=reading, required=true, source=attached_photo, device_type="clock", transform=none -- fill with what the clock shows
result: 2:35
